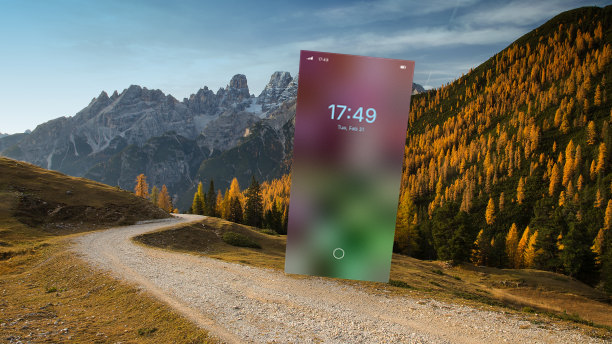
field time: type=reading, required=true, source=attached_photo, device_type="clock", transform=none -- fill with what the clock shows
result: 17:49
